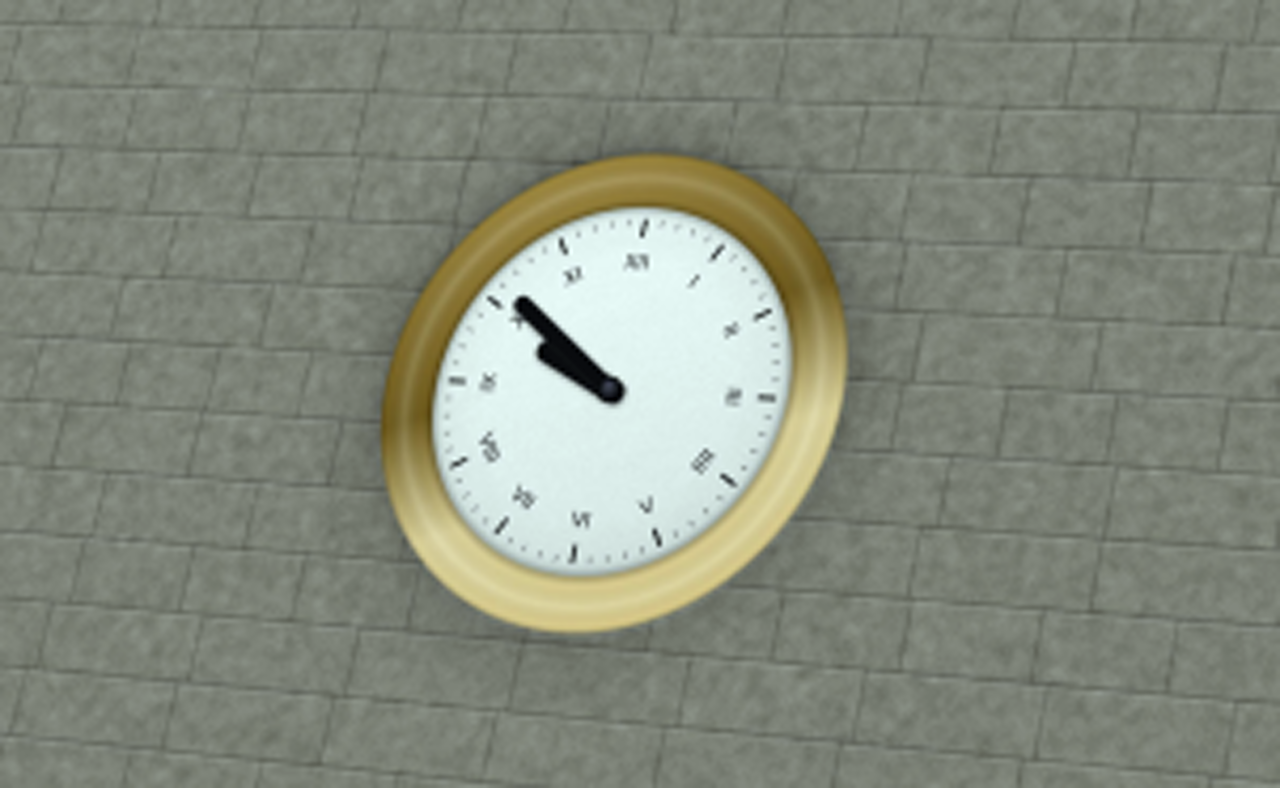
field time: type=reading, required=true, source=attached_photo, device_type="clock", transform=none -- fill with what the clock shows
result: 9:51
